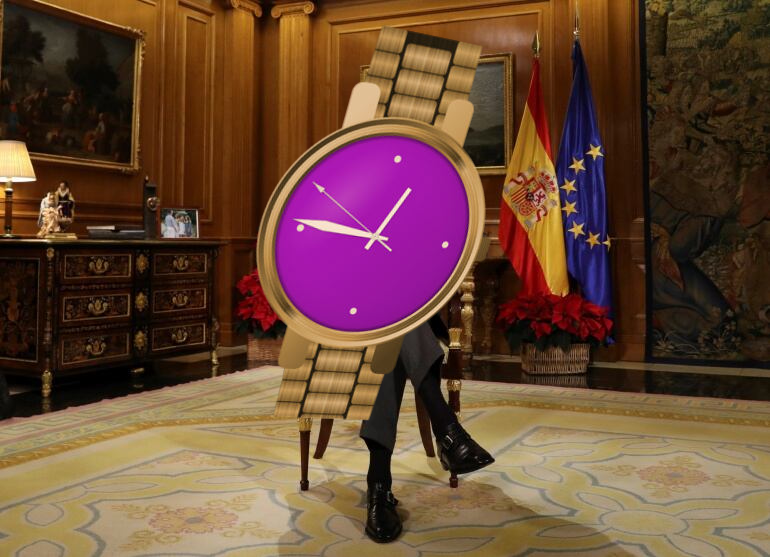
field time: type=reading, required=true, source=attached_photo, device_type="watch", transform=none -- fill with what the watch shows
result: 12:45:50
